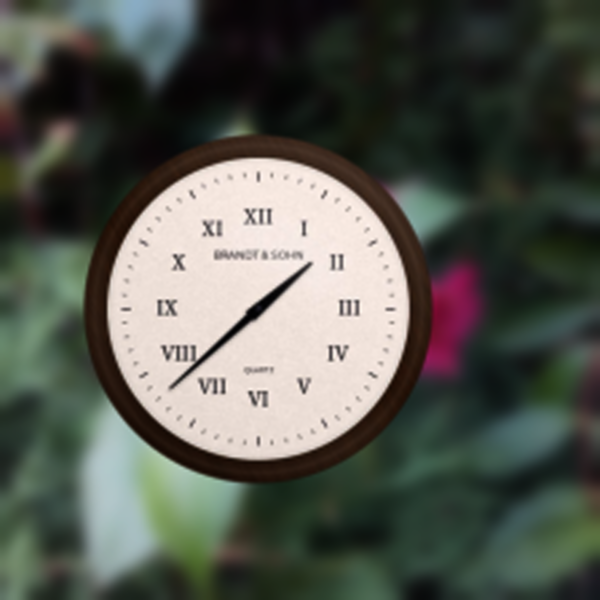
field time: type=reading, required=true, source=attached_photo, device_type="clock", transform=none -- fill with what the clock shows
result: 1:38
